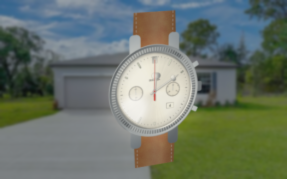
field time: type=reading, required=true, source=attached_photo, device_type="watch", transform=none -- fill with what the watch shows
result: 12:10
